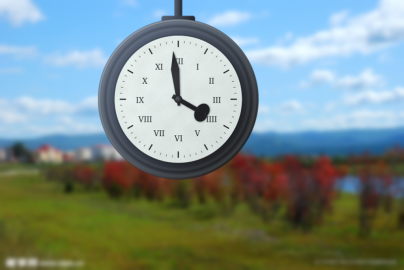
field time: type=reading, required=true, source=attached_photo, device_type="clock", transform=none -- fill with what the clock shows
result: 3:59
